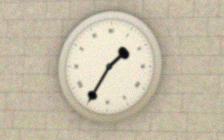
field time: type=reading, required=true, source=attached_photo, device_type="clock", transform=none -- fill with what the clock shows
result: 1:35
